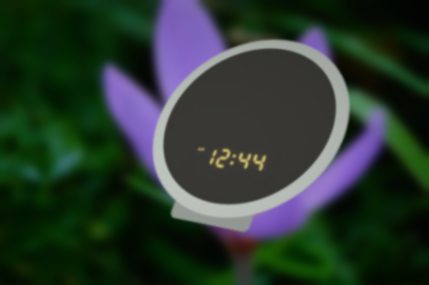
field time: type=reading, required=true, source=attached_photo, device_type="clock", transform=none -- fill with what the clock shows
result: 12:44
